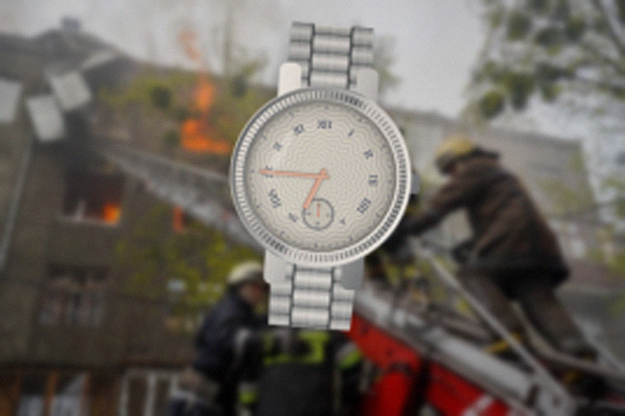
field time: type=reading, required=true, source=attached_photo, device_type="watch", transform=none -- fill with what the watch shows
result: 6:45
